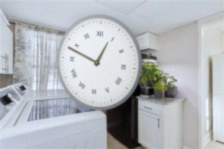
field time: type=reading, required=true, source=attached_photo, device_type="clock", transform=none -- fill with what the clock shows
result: 12:48
